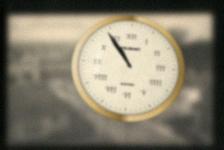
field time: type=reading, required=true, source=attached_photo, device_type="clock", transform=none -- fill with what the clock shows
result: 10:54
